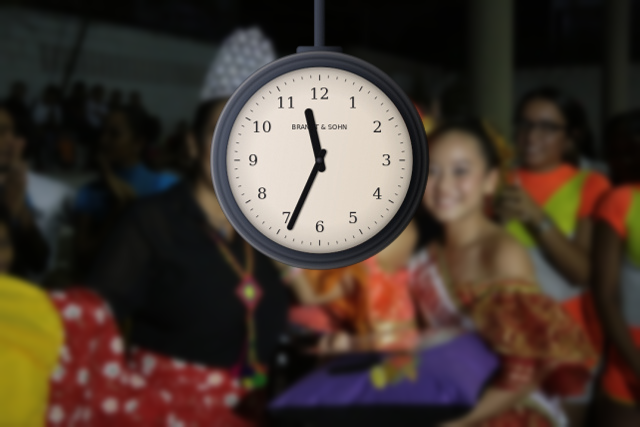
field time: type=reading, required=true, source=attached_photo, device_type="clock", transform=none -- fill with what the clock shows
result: 11:34
